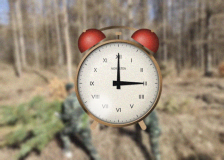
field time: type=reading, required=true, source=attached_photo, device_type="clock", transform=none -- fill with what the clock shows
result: 3:00
